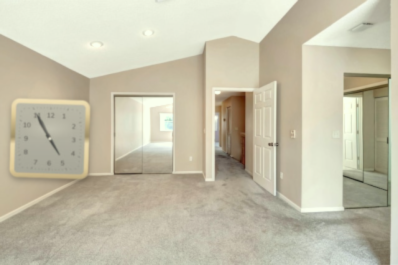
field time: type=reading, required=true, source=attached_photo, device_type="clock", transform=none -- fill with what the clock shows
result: 4:55
